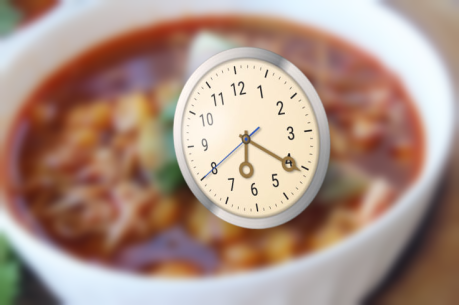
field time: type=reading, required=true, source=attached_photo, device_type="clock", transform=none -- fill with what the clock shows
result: 6:20:40
